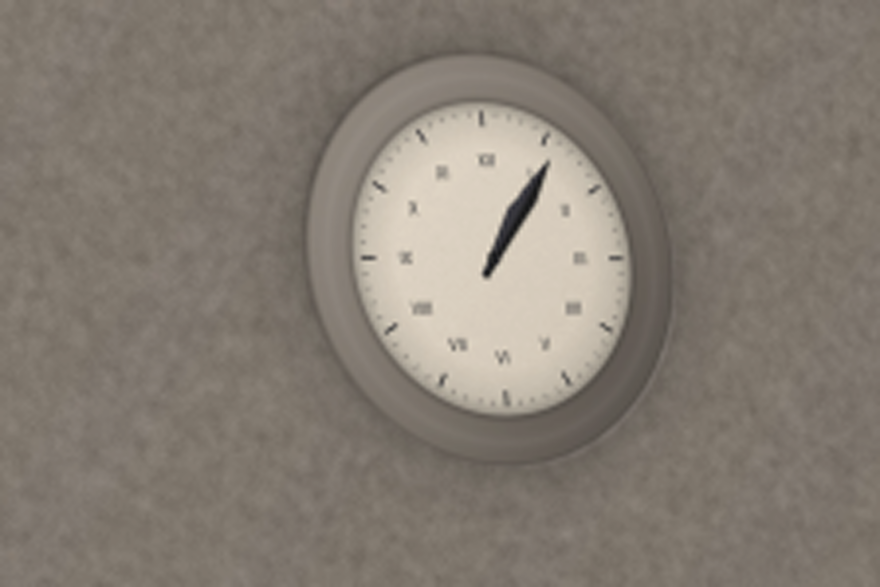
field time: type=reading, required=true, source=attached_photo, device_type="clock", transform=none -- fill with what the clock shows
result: 1:06
